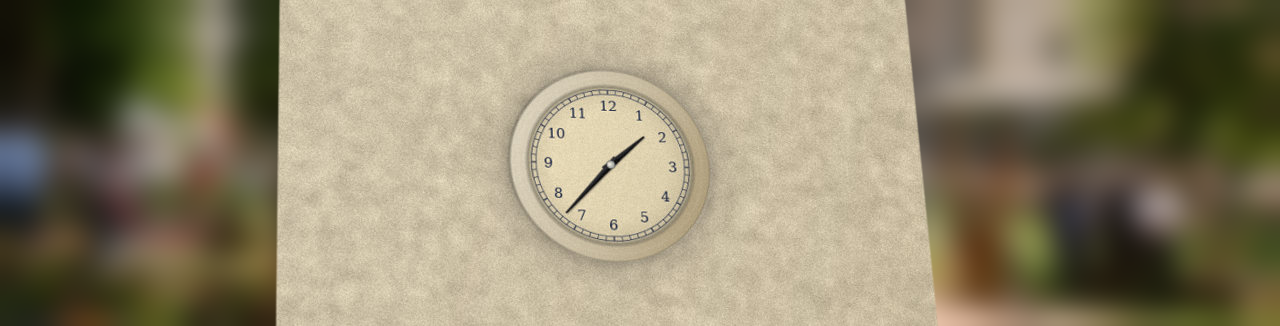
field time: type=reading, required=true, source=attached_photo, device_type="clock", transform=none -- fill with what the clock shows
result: 1:37
